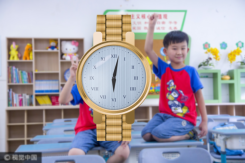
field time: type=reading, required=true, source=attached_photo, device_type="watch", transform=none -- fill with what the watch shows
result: 6:02
